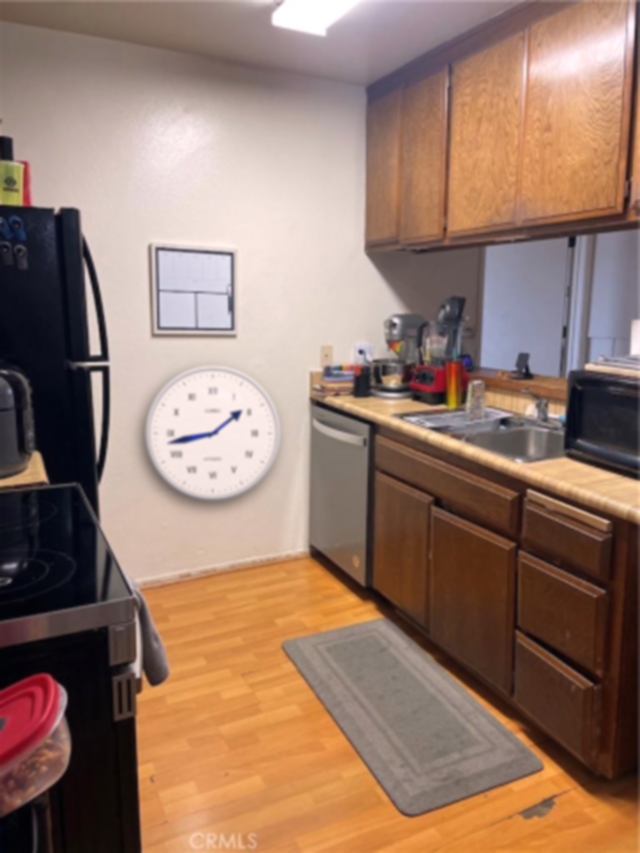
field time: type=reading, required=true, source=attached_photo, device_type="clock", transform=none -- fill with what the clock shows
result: 1:43
